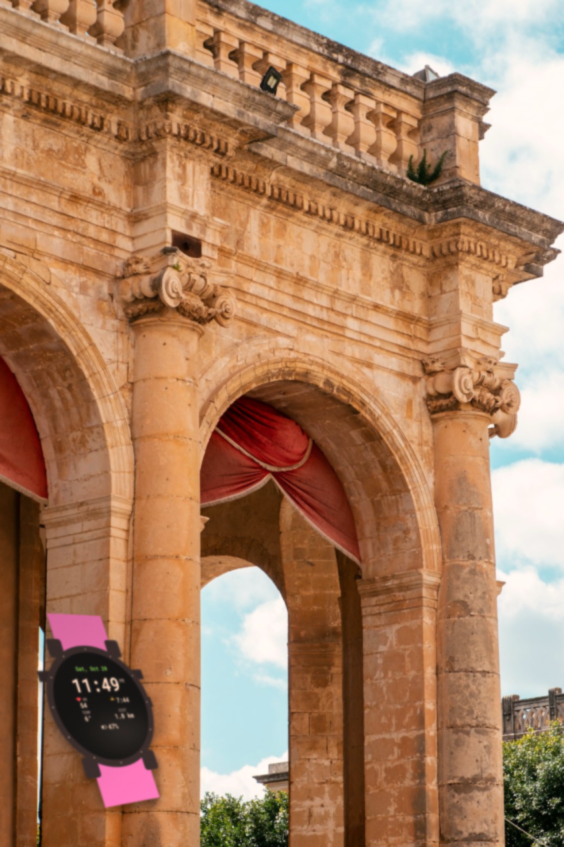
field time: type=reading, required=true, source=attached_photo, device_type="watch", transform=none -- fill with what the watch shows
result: 11:49
